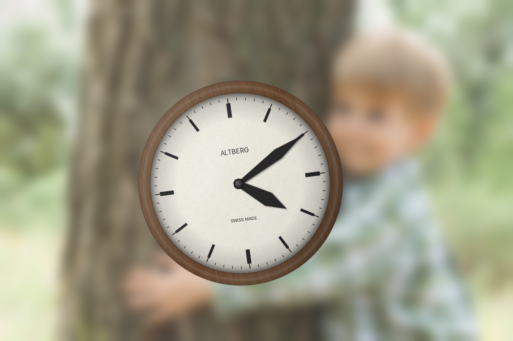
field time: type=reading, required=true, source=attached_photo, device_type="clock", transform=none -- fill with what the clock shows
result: 4:10
